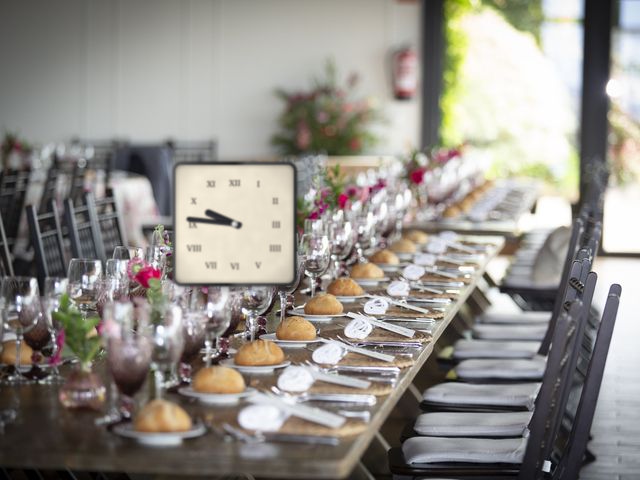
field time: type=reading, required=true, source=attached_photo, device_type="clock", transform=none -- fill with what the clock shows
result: 9:46
